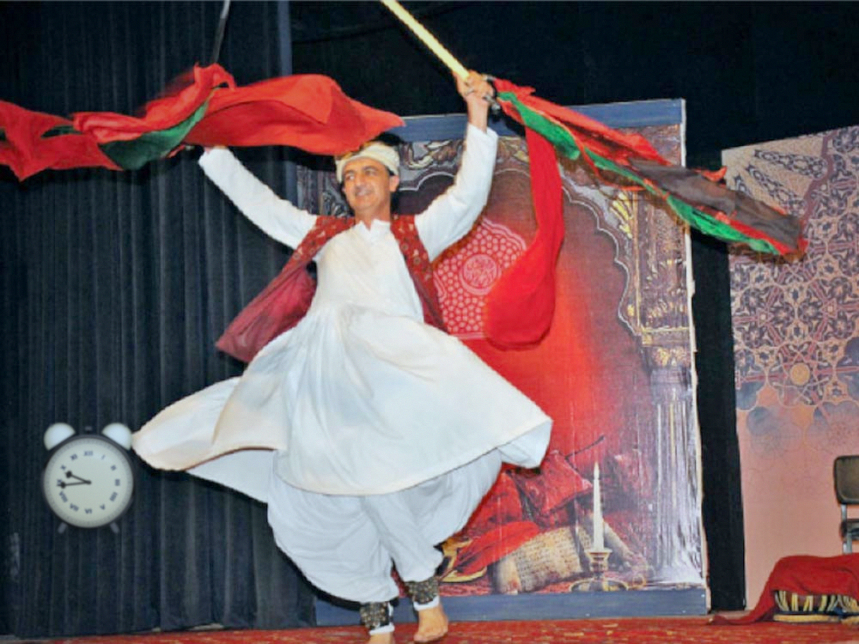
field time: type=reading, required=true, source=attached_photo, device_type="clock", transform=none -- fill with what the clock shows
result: 9:44
